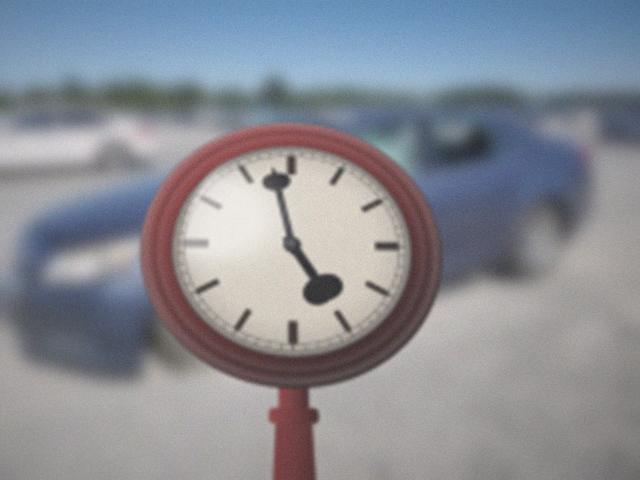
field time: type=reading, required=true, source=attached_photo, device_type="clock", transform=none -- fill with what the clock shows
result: 4:58
